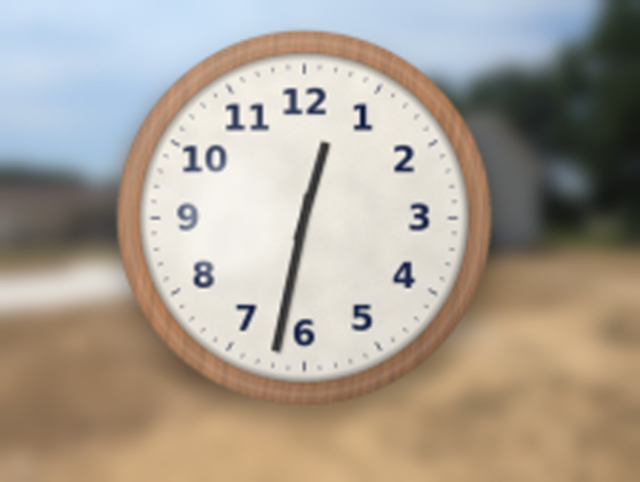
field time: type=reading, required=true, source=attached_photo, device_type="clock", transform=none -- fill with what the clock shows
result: 12:32
